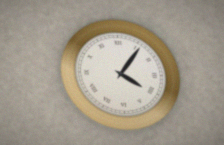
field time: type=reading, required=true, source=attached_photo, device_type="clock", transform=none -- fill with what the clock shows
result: 4:06
